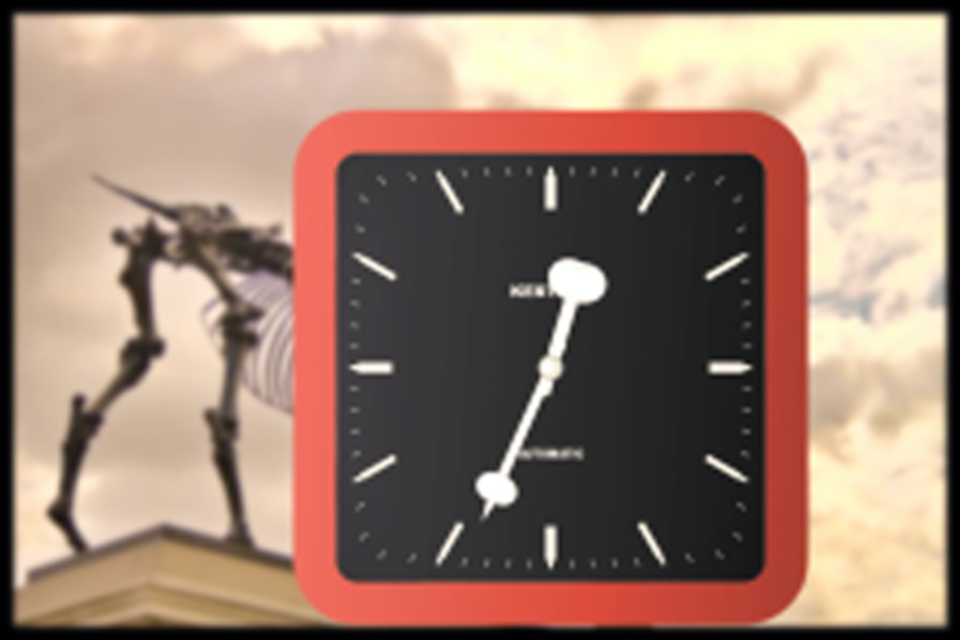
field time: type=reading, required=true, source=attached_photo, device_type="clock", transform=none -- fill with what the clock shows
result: 12:34
